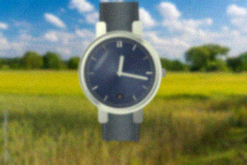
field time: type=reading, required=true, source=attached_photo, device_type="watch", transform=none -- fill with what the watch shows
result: 12:17
